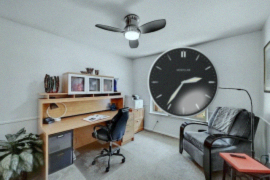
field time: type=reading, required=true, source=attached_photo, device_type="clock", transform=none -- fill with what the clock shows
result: 2:36
